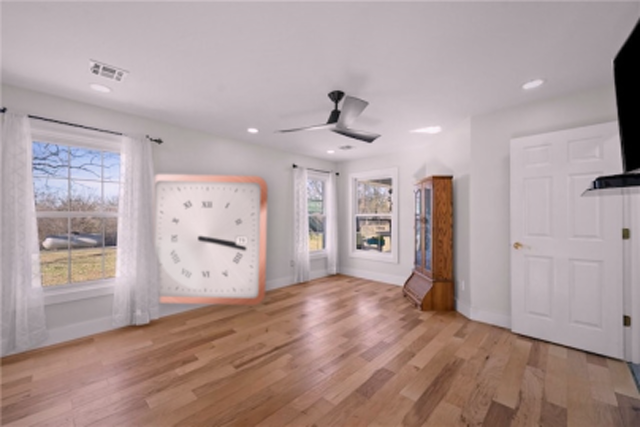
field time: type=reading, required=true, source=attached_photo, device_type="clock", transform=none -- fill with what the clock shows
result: 3:17
